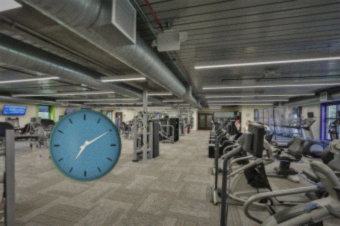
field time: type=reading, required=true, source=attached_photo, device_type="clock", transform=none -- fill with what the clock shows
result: 7:10
